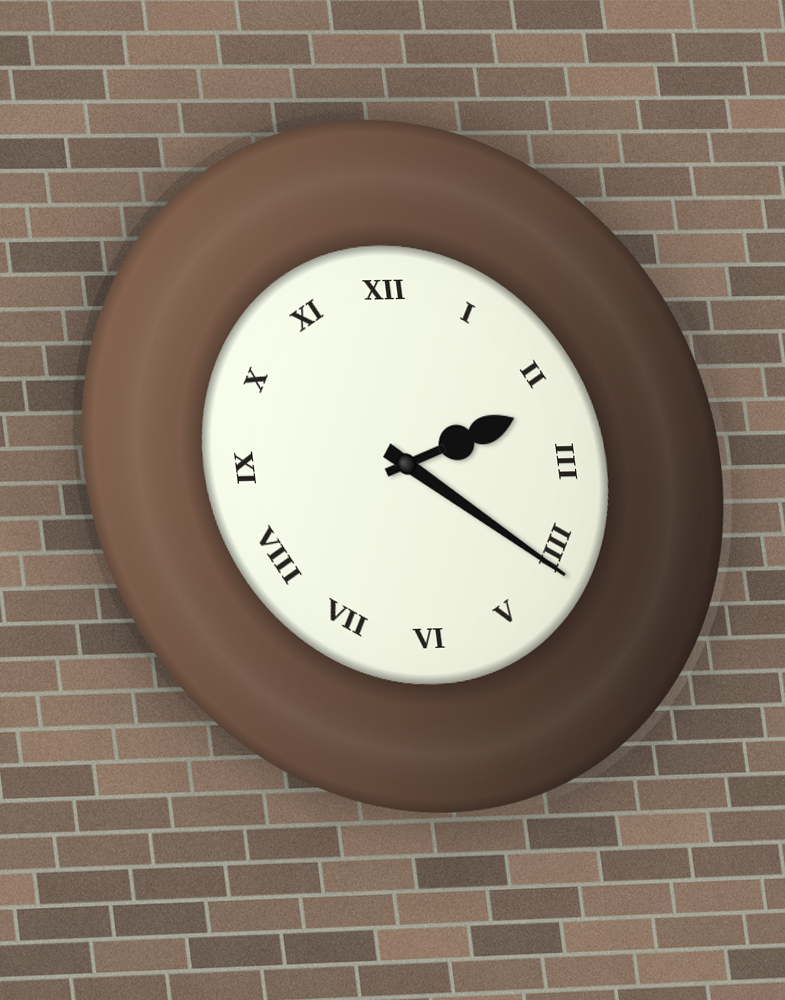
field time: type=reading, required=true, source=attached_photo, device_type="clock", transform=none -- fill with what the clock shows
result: 2:21
